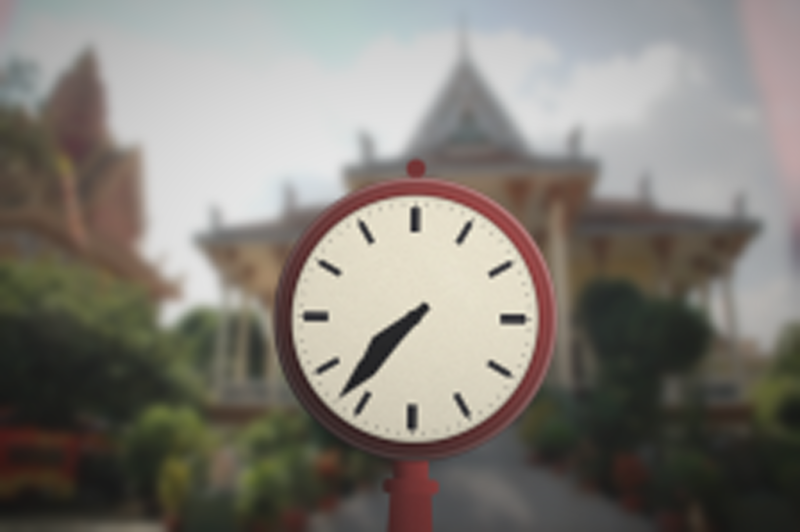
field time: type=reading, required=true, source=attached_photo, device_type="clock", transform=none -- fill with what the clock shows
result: 7:37
